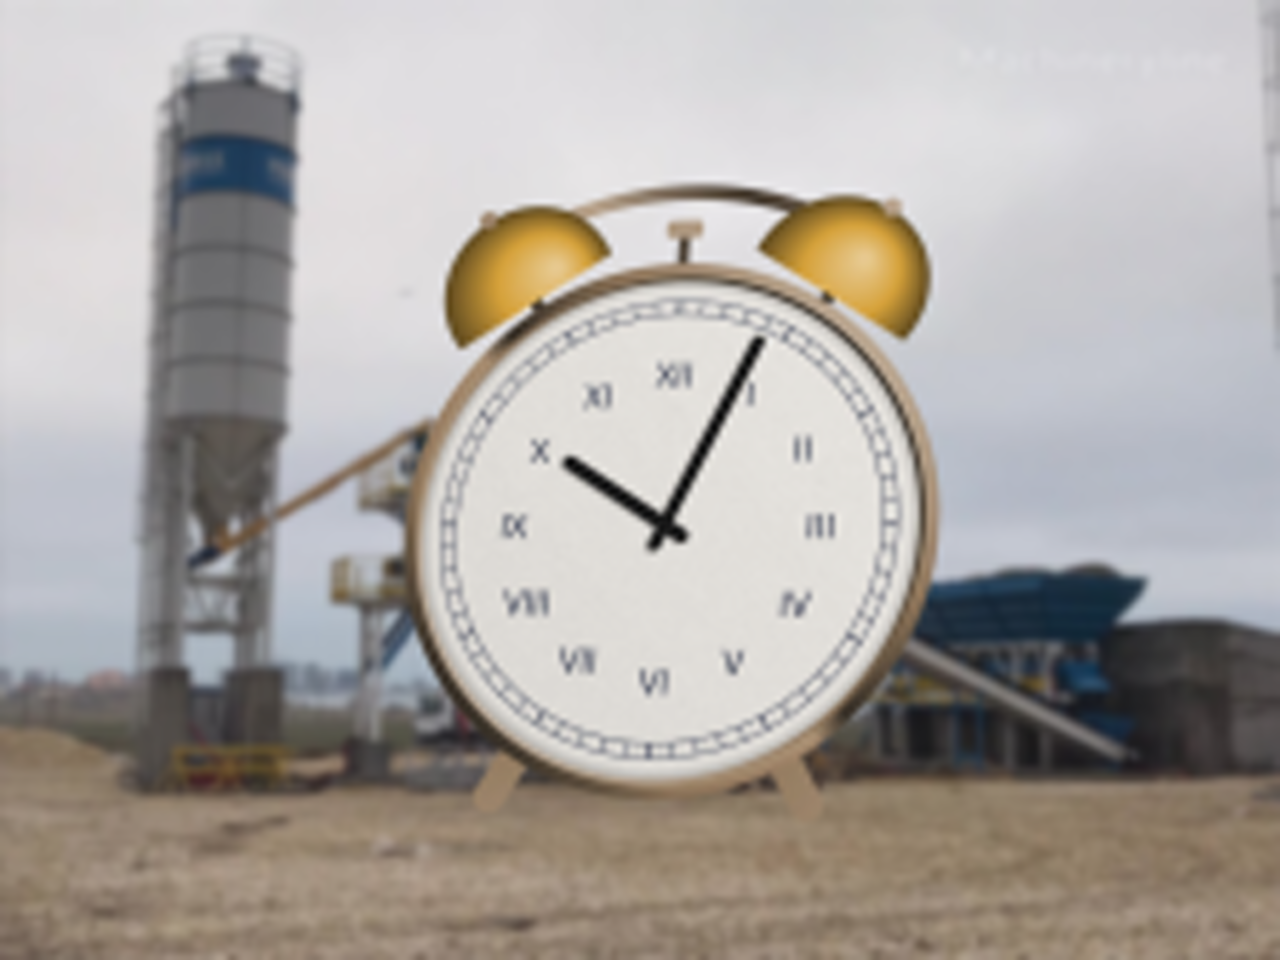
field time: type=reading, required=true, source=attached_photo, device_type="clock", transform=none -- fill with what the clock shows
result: 10:04
